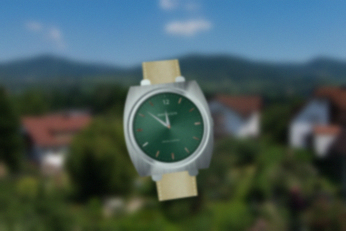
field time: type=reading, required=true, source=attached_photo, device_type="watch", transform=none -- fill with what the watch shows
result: 11:52
